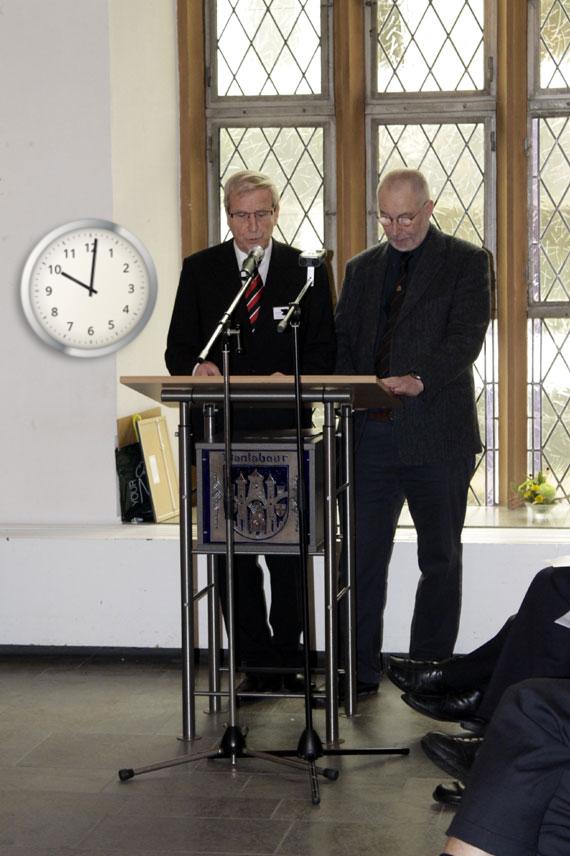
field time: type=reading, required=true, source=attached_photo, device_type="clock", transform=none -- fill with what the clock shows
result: 10:01
